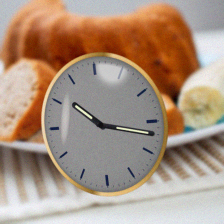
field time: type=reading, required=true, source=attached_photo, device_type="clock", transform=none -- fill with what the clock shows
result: 10:17
